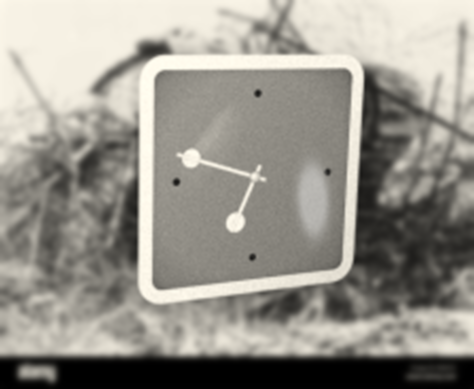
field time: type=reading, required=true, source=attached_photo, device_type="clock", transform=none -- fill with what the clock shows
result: 6:48
